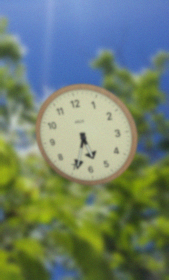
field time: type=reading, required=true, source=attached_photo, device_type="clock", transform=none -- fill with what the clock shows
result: 5:34
